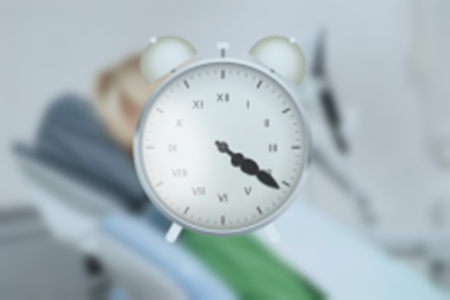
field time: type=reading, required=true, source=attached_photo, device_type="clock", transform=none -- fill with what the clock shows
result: 4:21
